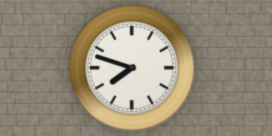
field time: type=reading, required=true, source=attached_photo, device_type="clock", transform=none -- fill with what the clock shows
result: 7:48
